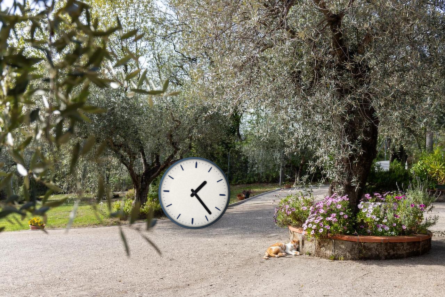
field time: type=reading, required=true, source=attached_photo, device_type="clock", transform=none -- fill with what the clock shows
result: 1:23
